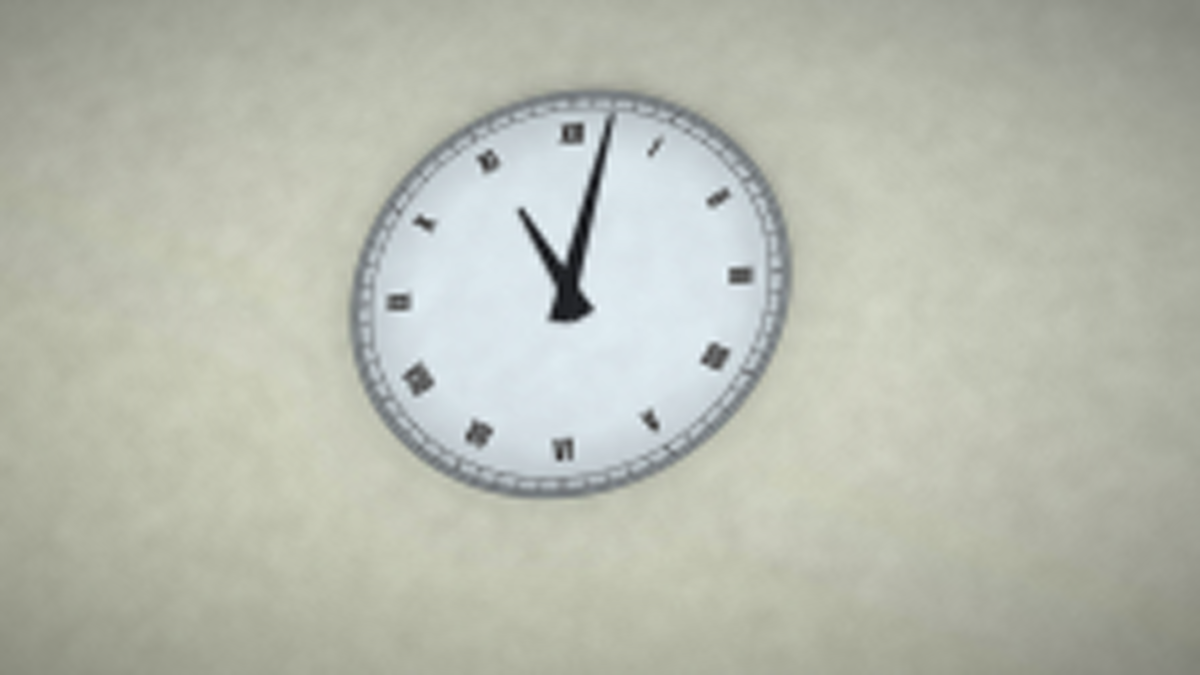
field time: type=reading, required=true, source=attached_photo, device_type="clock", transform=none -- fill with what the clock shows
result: 11:02
